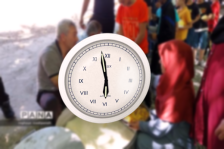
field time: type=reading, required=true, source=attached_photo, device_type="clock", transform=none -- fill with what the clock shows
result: 5:58
